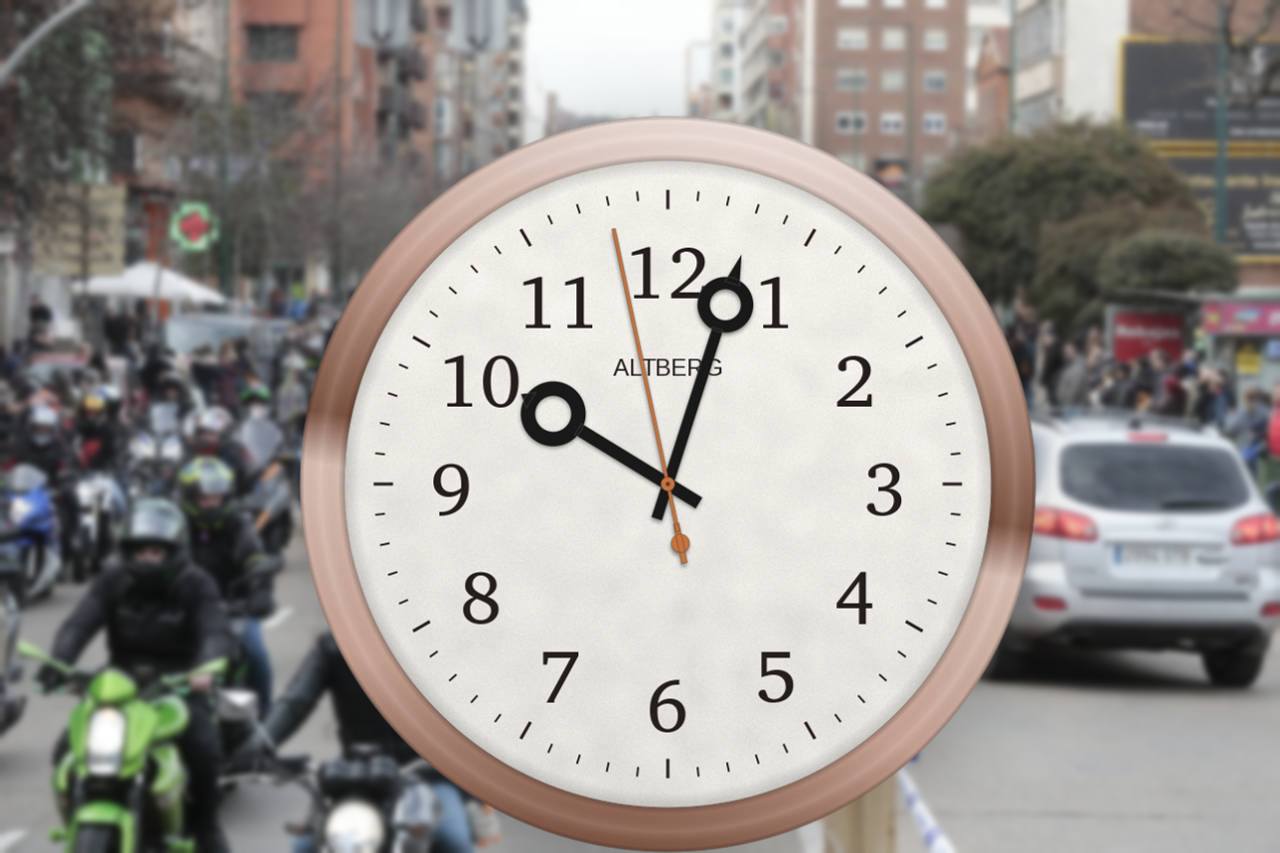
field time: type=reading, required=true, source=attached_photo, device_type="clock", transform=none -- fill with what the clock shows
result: 10:02:58
